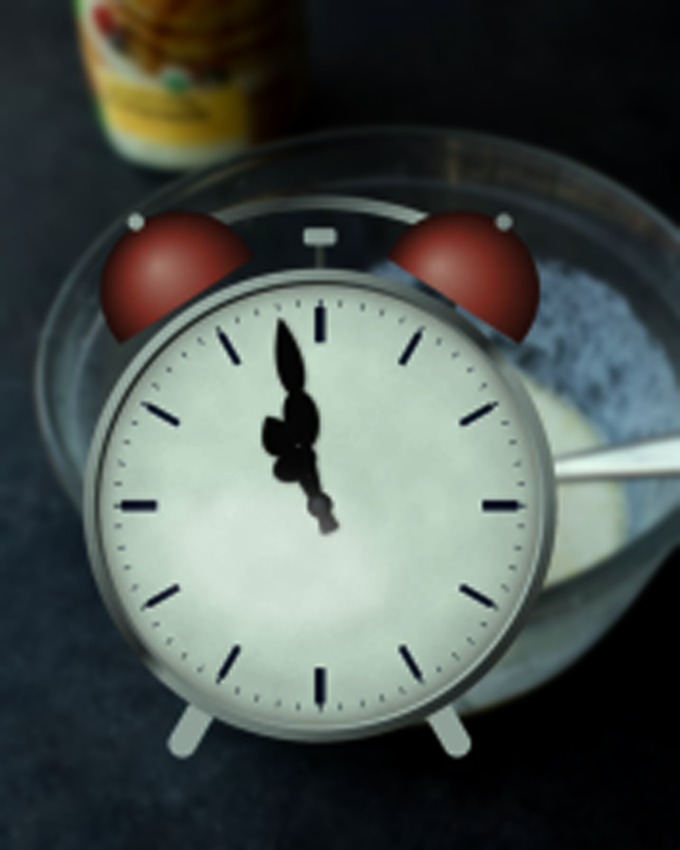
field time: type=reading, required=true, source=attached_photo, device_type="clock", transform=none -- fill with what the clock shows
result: 10:58
